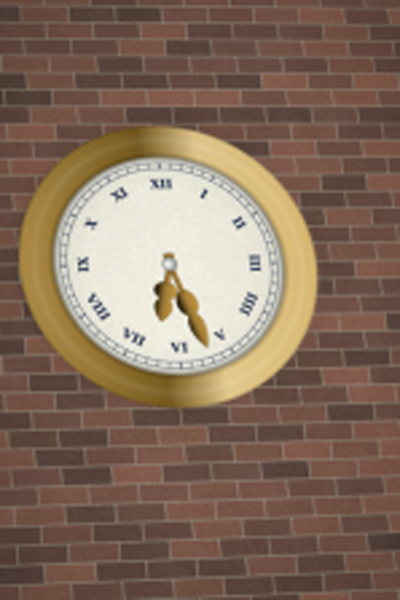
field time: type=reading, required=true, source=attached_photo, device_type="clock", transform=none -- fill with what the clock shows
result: 6:27
